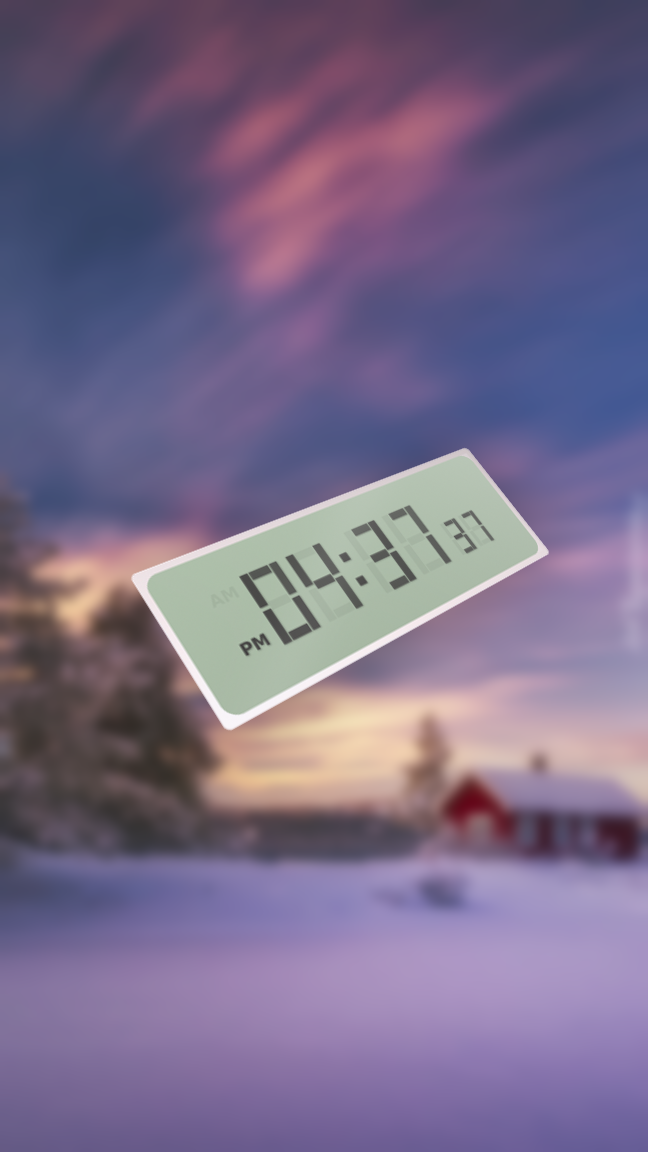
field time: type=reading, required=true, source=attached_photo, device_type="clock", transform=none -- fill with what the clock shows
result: 4:37:37
